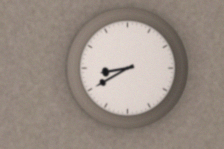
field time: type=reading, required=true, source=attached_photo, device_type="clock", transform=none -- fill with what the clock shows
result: 8:40
